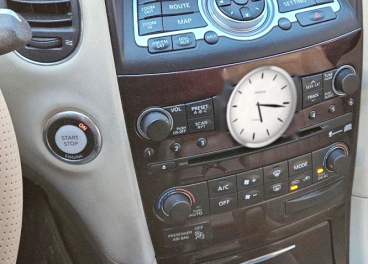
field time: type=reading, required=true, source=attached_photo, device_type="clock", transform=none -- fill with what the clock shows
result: 5:16
